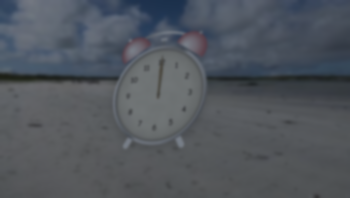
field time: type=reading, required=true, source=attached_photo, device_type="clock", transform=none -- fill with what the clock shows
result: 12:00
